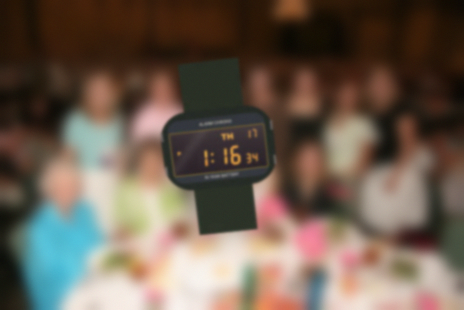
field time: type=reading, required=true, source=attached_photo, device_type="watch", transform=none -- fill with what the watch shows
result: 1:16
